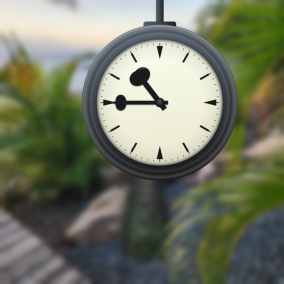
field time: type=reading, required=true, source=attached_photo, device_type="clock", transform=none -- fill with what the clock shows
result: 10:45
